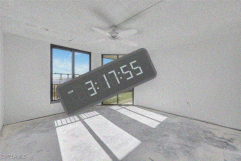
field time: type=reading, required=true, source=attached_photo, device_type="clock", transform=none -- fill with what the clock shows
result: 3:17:55
